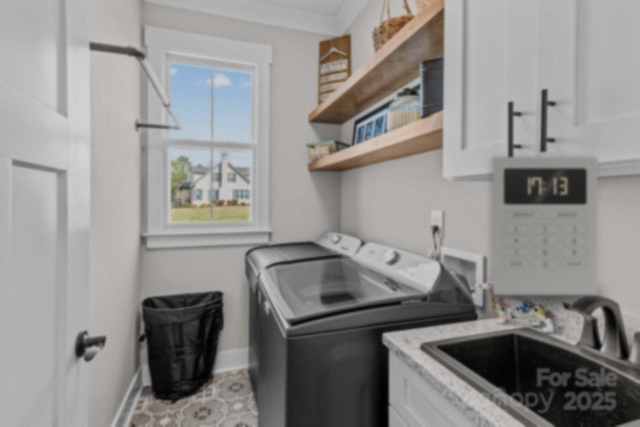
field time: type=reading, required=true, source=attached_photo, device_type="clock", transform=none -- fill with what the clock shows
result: 17:13
